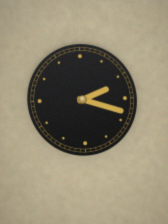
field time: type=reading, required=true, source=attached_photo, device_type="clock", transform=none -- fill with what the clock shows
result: 2:18
